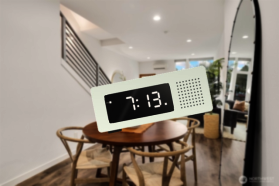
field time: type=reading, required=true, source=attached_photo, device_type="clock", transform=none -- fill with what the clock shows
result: 7:13
